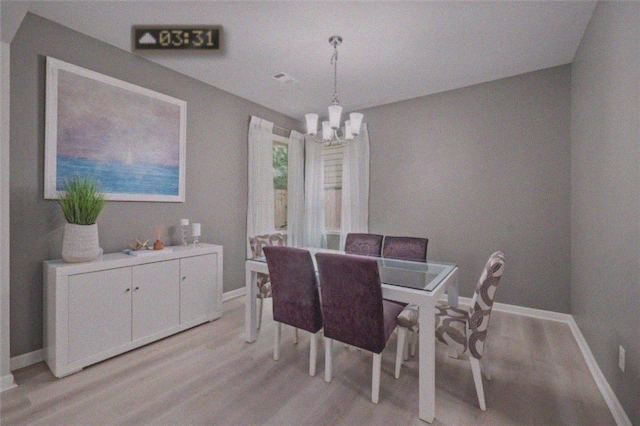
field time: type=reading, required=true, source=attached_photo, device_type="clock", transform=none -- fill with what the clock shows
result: 3:31
